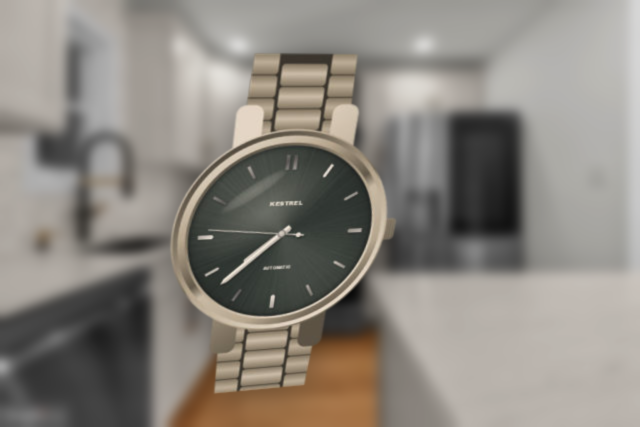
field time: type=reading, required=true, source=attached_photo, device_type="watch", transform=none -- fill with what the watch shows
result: 7:37:46
